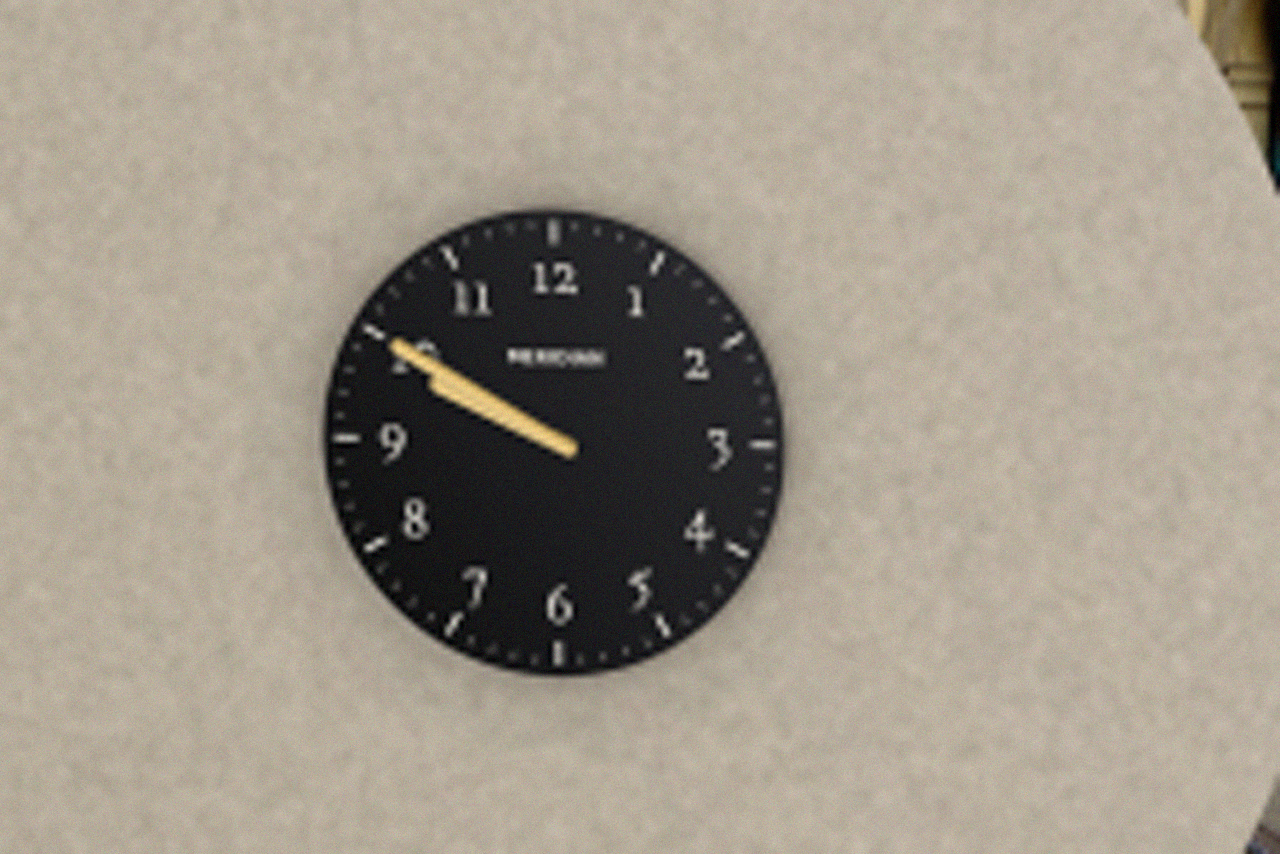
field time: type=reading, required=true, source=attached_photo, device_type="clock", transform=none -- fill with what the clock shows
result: 9:50
